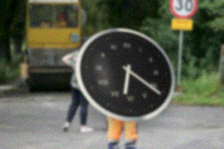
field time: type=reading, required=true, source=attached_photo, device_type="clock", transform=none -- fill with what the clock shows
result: 6:21
